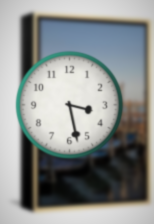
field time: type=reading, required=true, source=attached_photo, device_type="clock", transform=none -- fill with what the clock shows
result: 3:28
